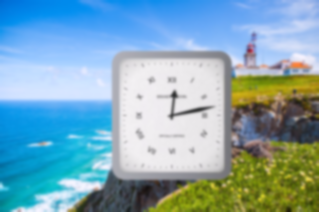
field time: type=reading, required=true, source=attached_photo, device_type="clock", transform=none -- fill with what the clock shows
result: 12:13
